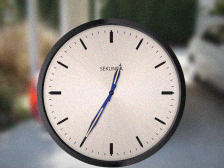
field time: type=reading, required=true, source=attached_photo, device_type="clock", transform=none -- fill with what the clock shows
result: 12:35
